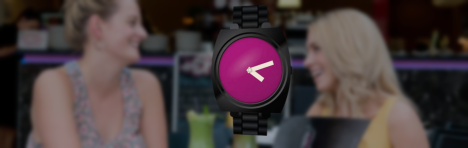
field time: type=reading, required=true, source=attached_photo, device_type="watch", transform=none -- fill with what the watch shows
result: 4:12
